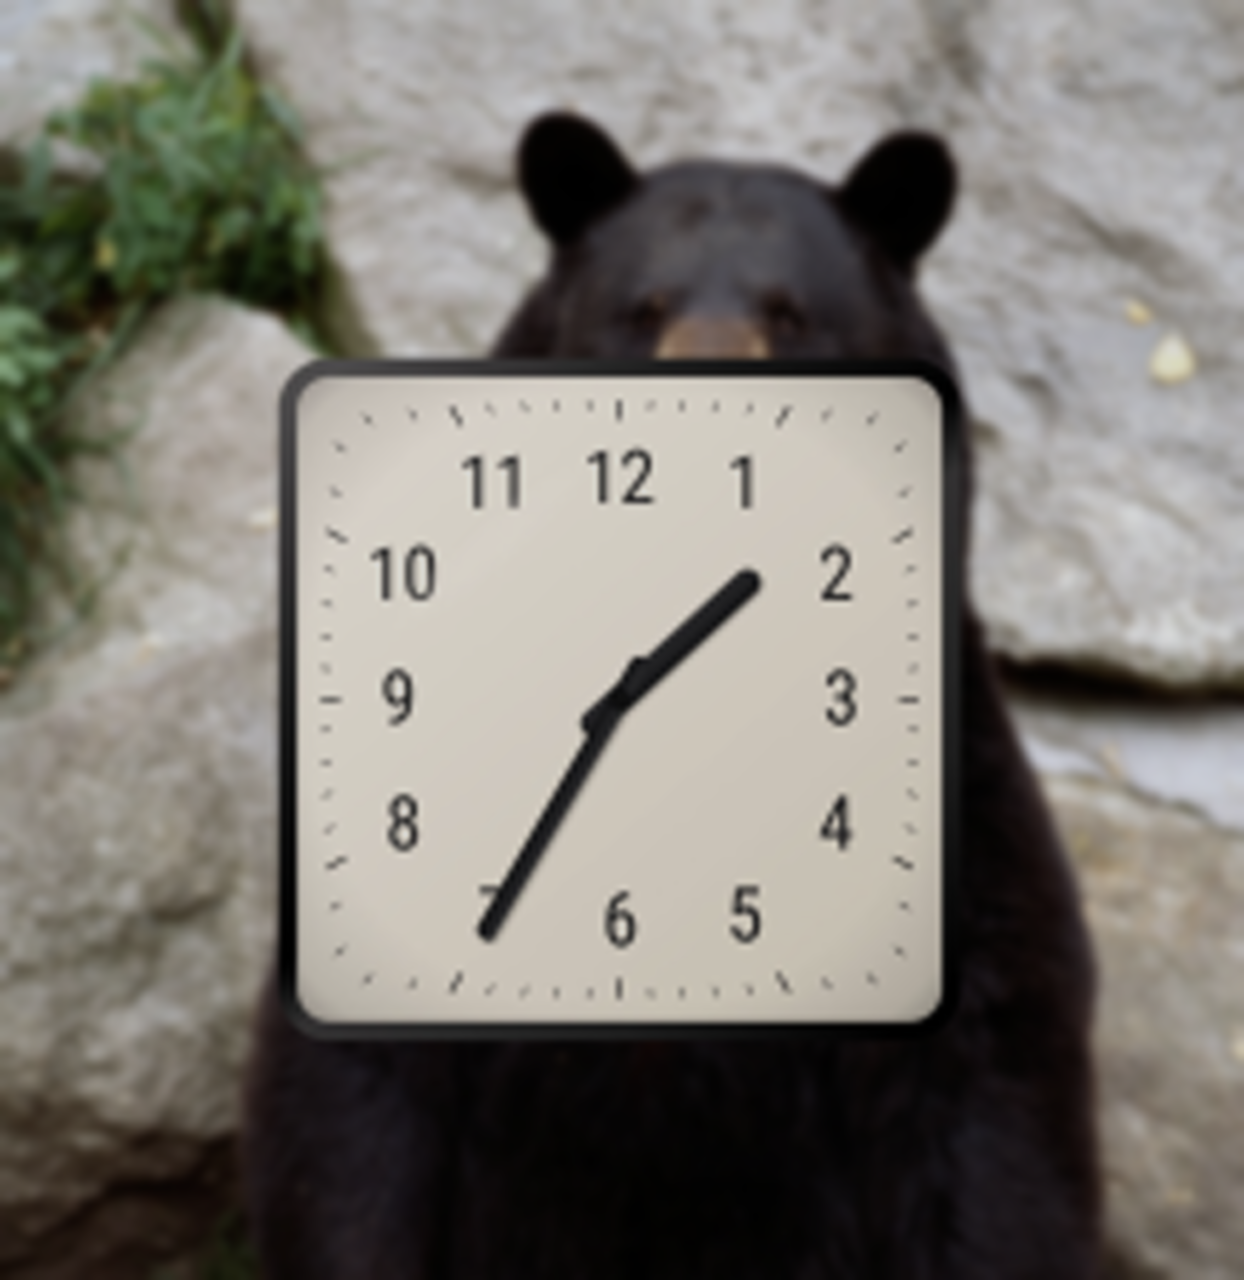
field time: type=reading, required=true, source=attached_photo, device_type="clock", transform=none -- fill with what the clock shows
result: 1:35
